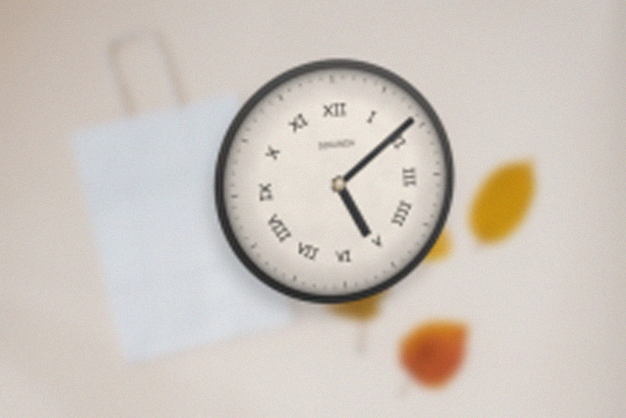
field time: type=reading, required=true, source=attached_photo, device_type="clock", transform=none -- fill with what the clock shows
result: 5:09
